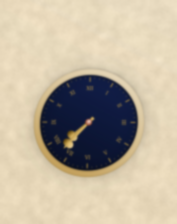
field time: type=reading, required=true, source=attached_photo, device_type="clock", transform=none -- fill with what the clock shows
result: 7:37
